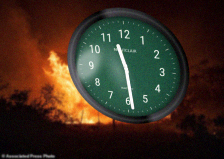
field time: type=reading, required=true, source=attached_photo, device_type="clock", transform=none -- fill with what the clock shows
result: 11:29
